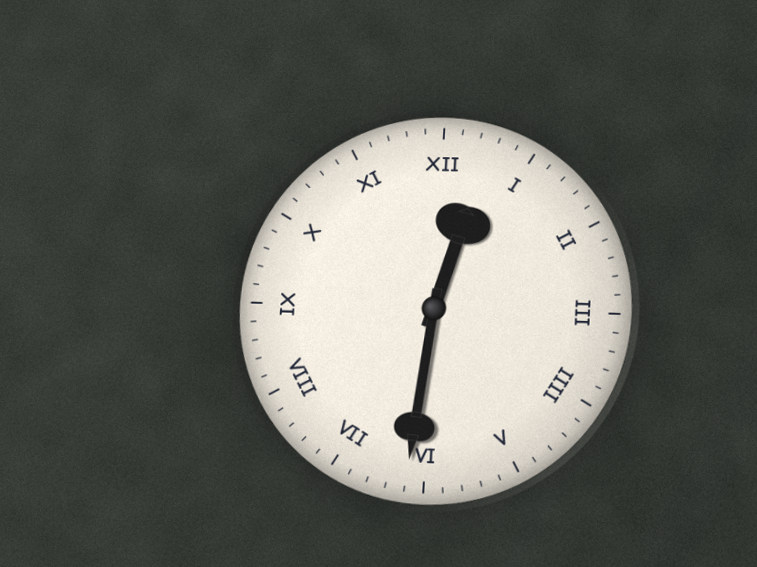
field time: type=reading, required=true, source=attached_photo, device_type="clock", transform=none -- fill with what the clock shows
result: 12:31
